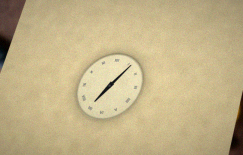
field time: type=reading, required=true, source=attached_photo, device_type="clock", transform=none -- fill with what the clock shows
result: 7:06
